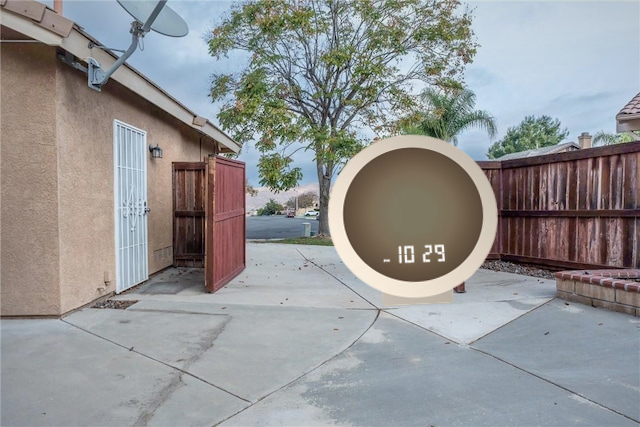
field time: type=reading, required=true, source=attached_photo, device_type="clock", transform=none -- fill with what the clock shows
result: 10:29
